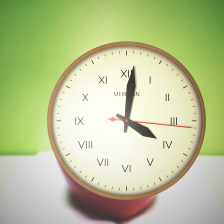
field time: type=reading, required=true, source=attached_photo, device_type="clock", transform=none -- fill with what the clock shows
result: 4:01:16
